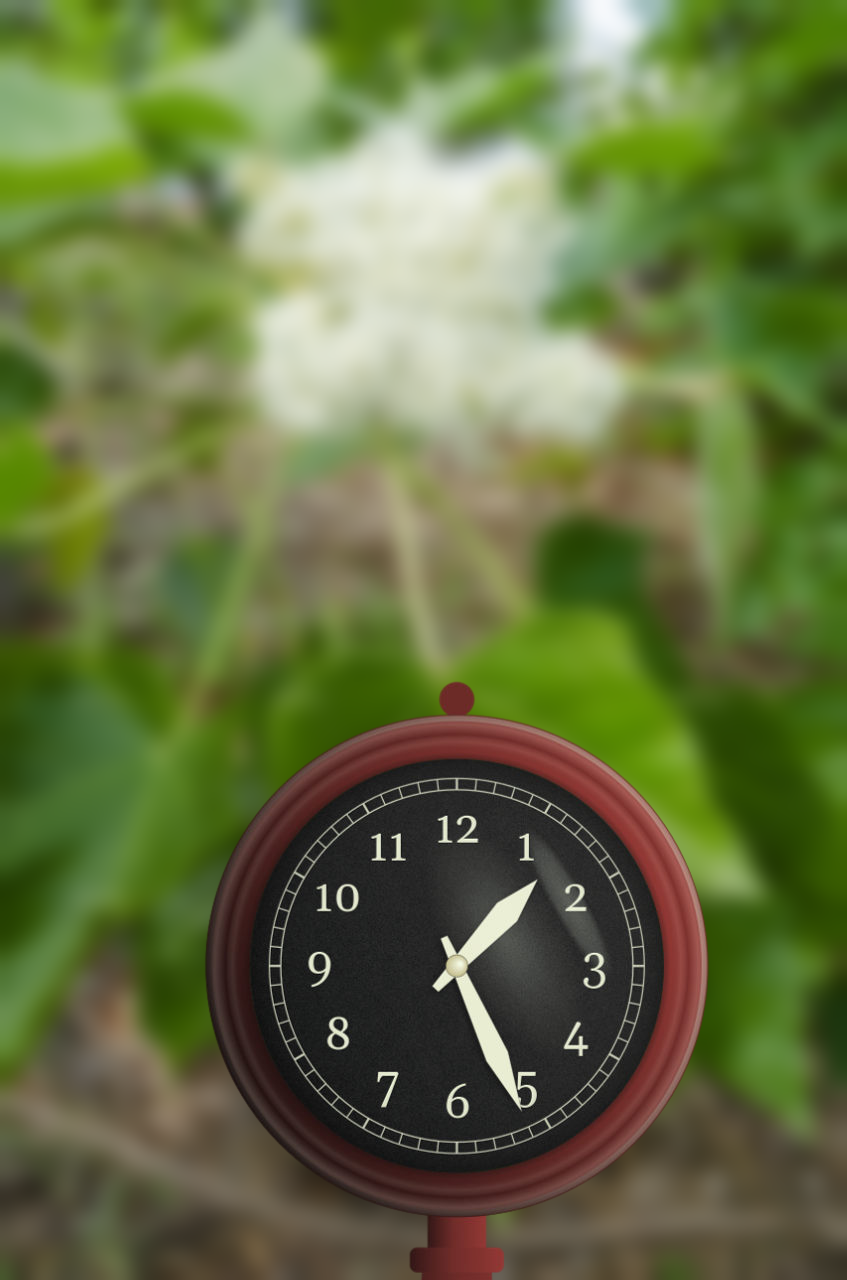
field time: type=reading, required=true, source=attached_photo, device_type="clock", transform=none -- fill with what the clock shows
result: 1:26
